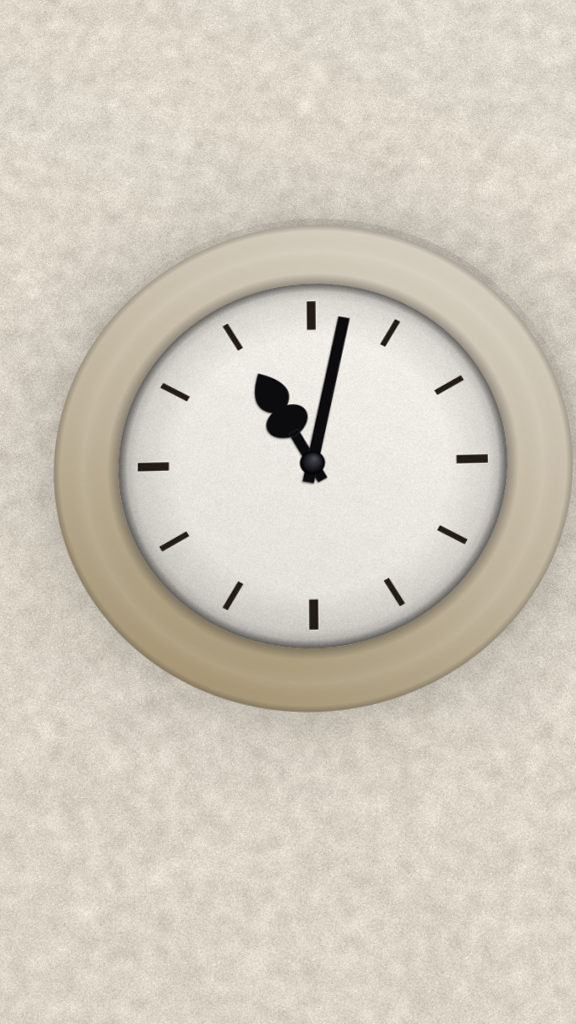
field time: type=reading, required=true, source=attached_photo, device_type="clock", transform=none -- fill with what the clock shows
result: 11:02
